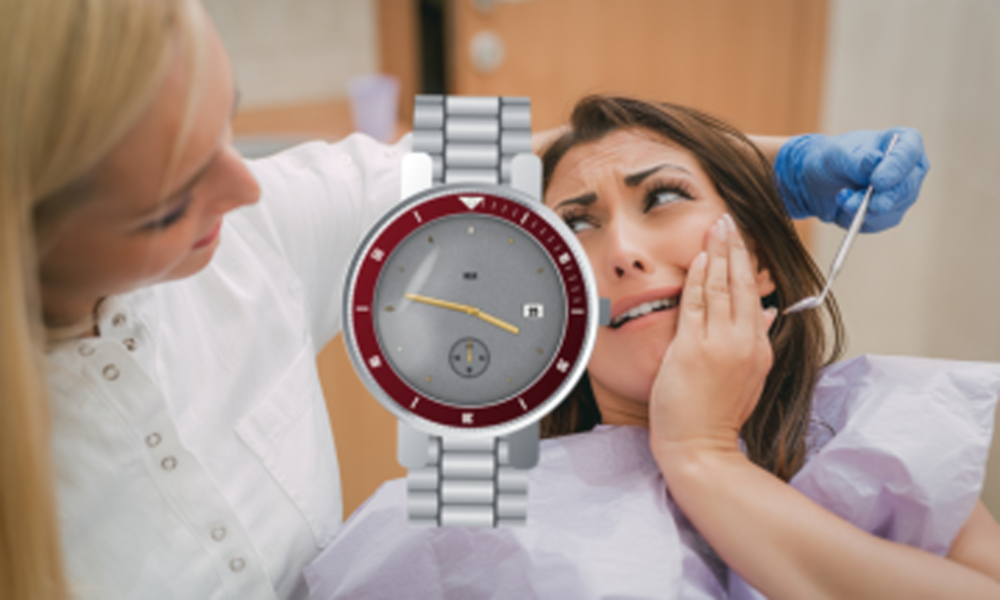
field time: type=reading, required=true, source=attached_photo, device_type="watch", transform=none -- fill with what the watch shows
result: 3:47
